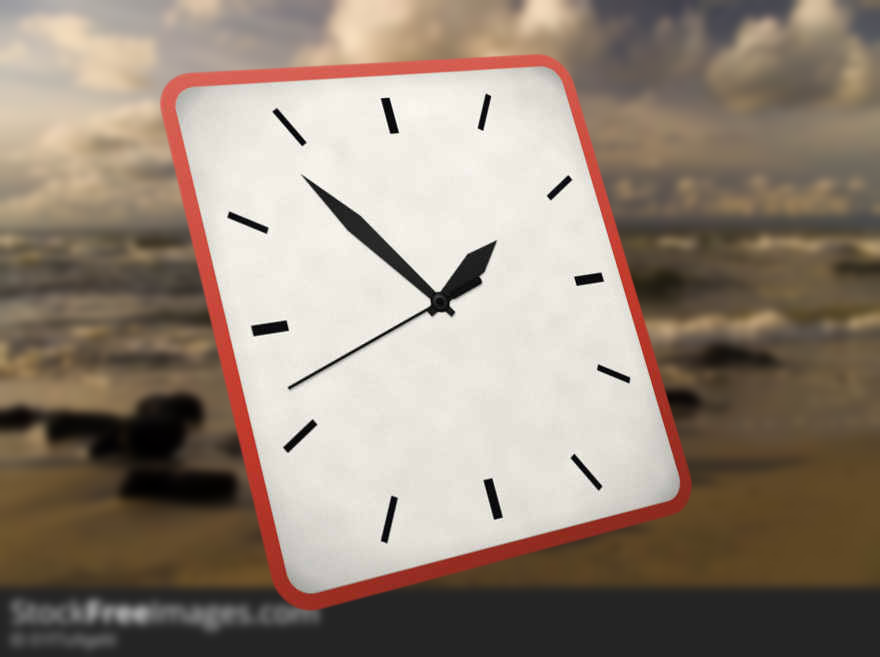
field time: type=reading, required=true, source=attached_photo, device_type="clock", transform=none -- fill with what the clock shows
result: 1:53:42
